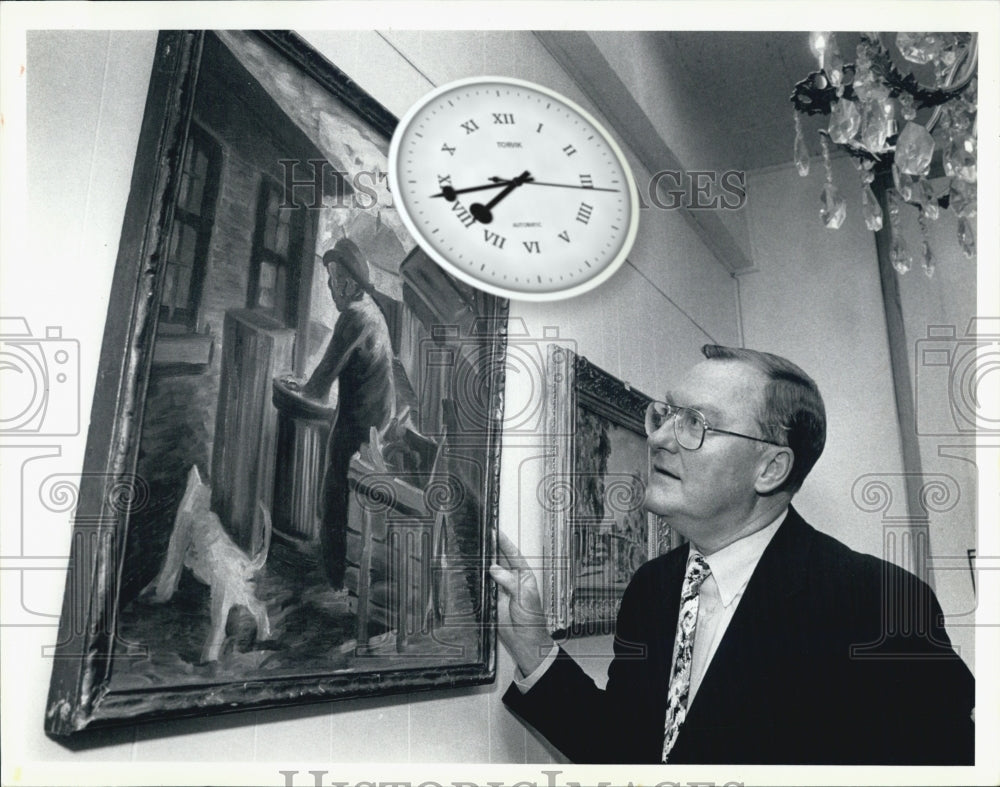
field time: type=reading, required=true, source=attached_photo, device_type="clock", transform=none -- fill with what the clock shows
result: 7:43:16
